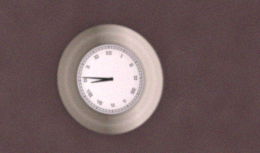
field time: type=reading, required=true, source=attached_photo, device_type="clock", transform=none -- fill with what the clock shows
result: 8:46
